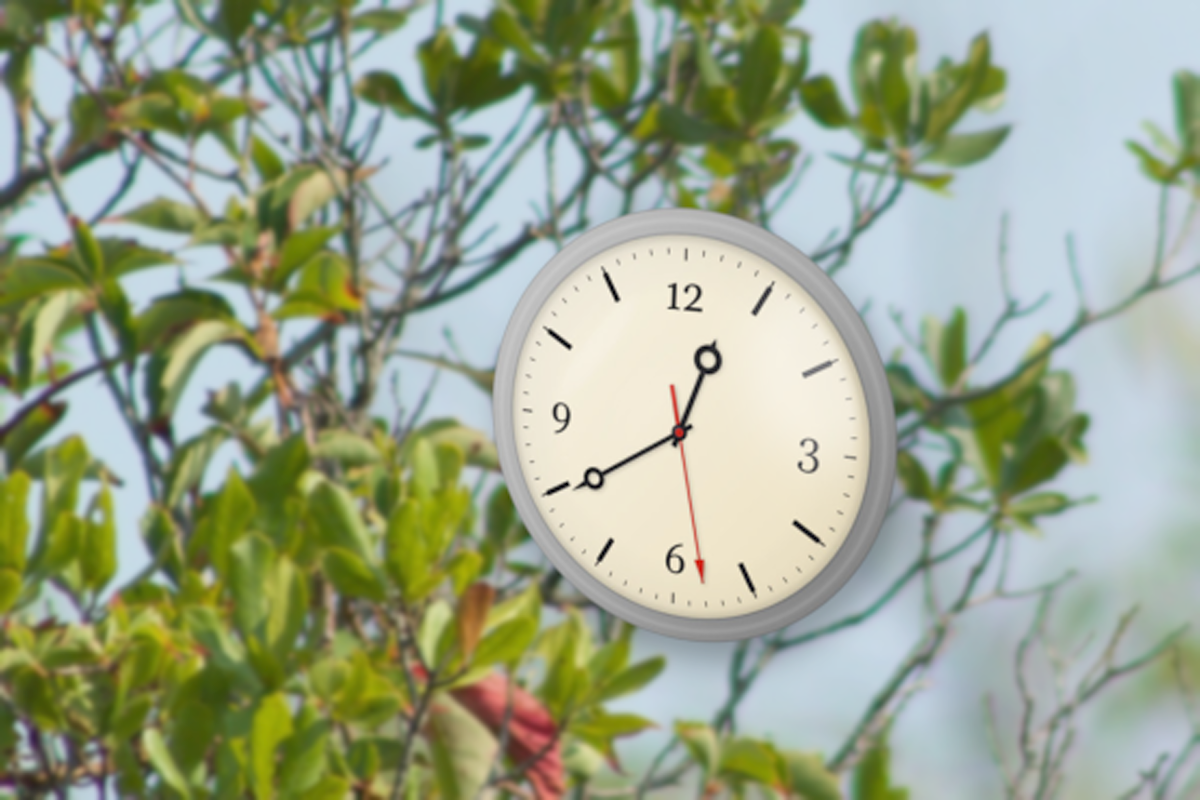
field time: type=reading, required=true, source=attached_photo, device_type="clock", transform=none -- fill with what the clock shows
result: 12:39:28
